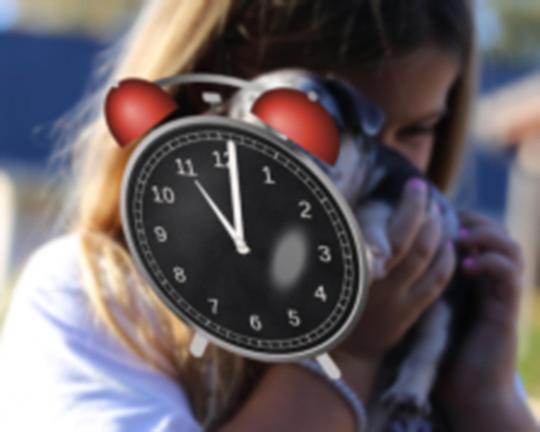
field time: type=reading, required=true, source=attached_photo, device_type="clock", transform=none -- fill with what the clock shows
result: 11:01
